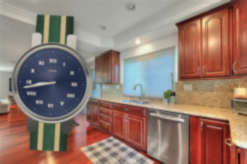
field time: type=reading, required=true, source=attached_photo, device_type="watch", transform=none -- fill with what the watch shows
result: 8:43
